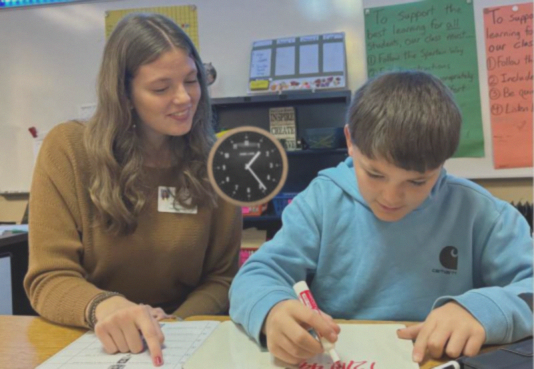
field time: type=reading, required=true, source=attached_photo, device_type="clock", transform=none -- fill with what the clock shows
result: 1:24
